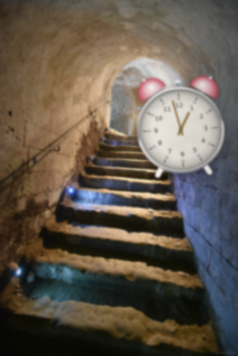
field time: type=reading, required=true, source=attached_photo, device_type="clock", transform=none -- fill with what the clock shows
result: 12:58
